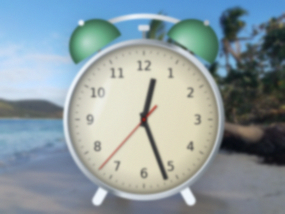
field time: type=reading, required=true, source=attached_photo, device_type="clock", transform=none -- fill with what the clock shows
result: 12:26:37
